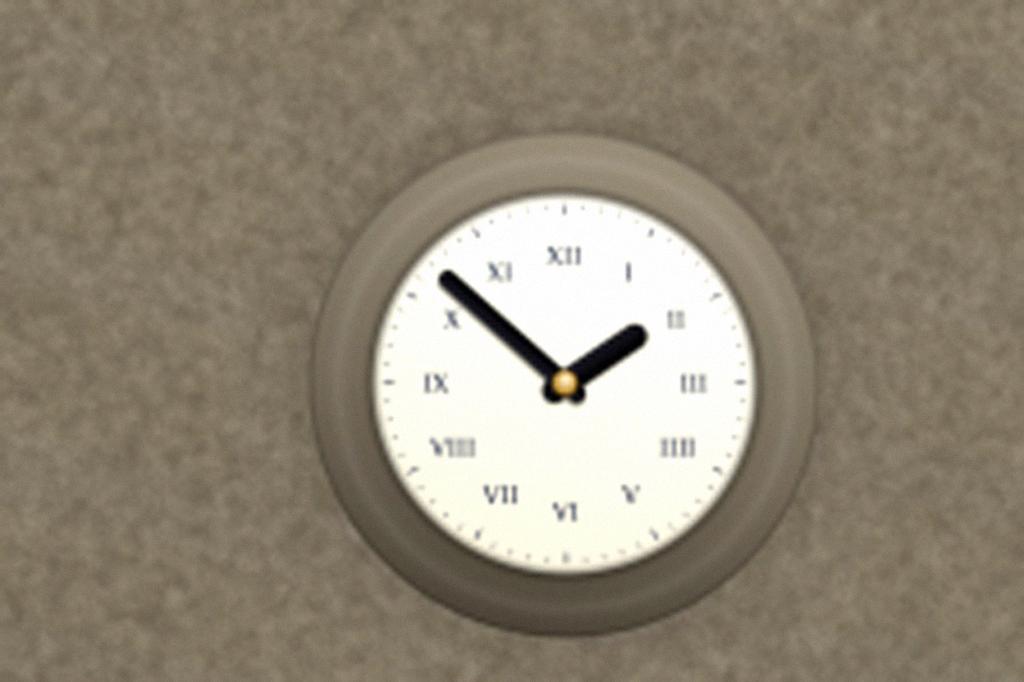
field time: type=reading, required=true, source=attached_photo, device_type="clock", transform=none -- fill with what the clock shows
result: 1:52
